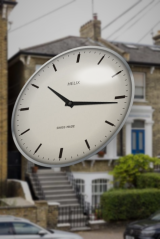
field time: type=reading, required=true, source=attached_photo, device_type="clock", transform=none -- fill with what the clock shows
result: 10:16
